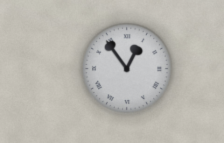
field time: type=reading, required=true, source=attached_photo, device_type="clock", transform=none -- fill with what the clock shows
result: 12:54
